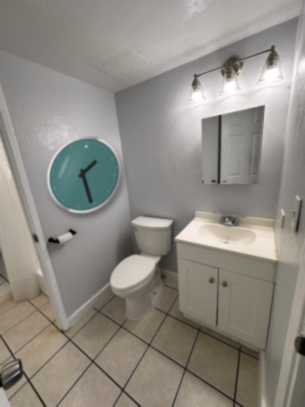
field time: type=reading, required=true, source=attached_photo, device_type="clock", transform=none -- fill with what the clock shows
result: 1:26
